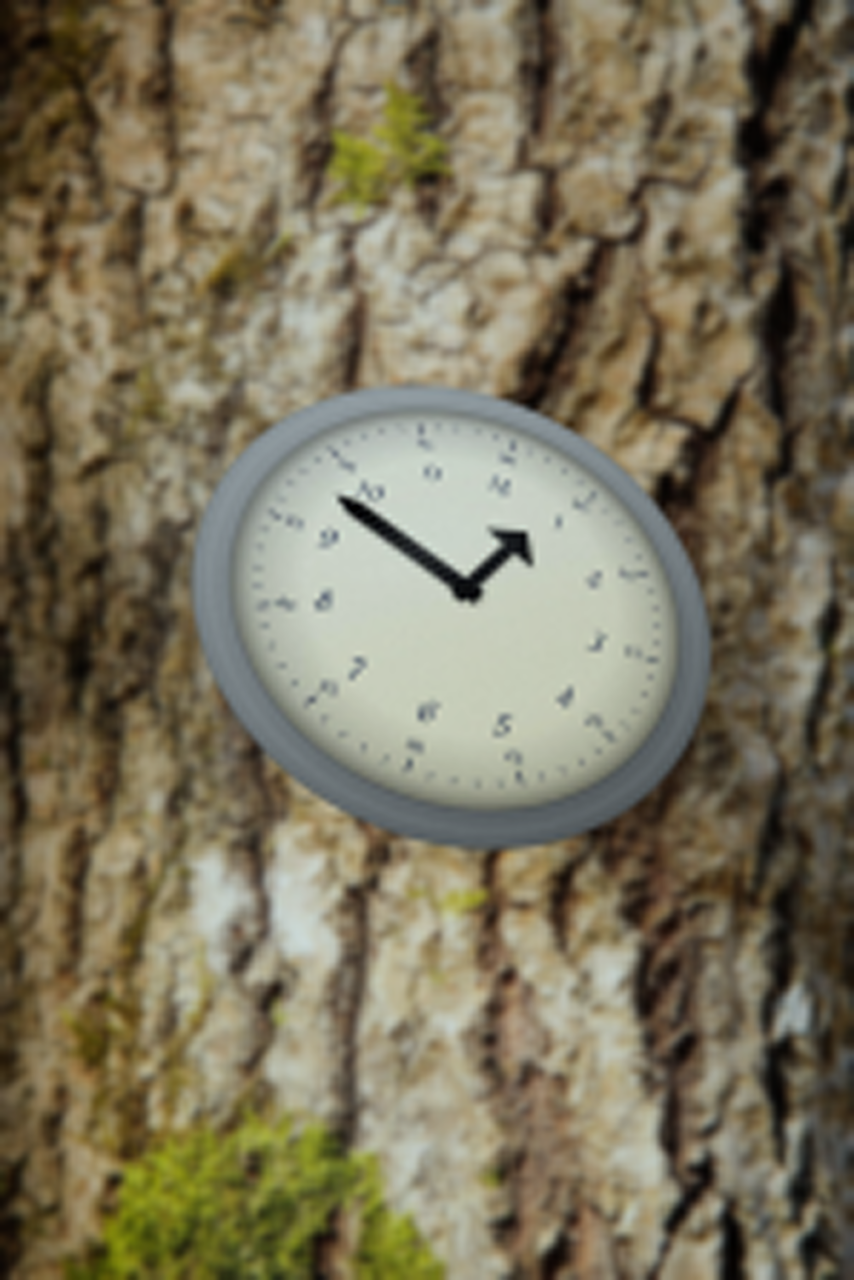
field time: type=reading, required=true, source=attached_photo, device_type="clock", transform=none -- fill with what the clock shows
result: 12:48
